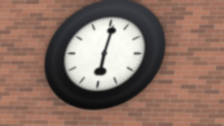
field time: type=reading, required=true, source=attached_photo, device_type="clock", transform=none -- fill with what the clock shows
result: 6:01
